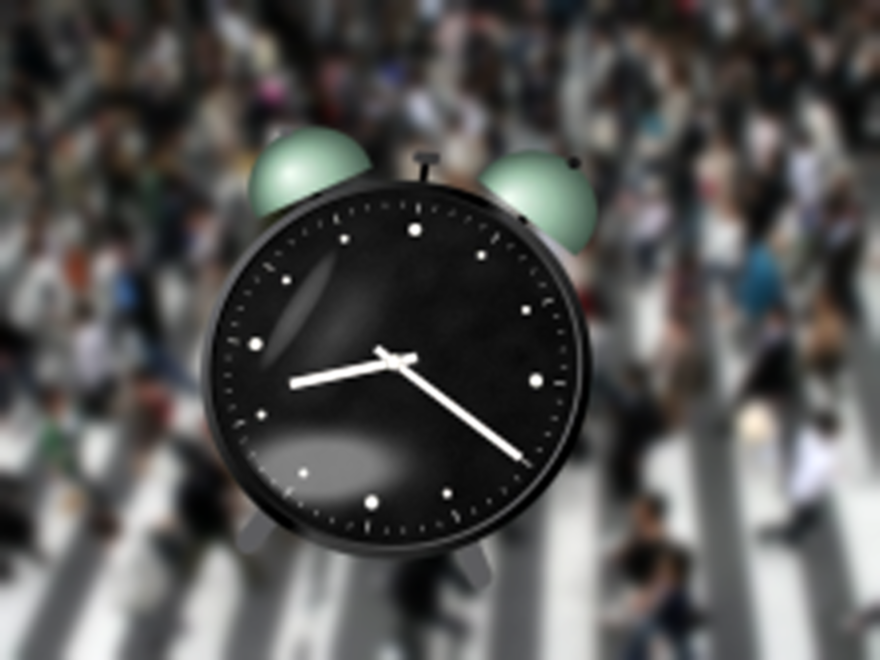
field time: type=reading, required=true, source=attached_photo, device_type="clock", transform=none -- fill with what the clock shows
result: 8:20
